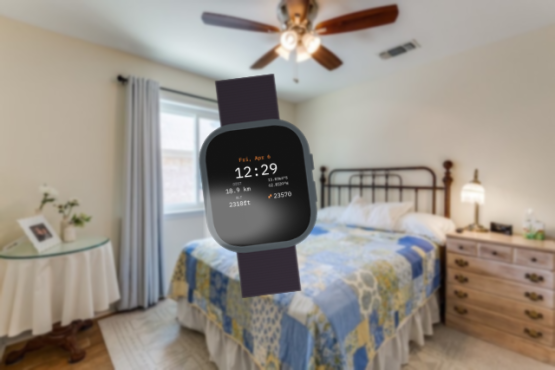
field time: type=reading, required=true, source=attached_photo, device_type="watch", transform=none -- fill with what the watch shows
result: 12:29
